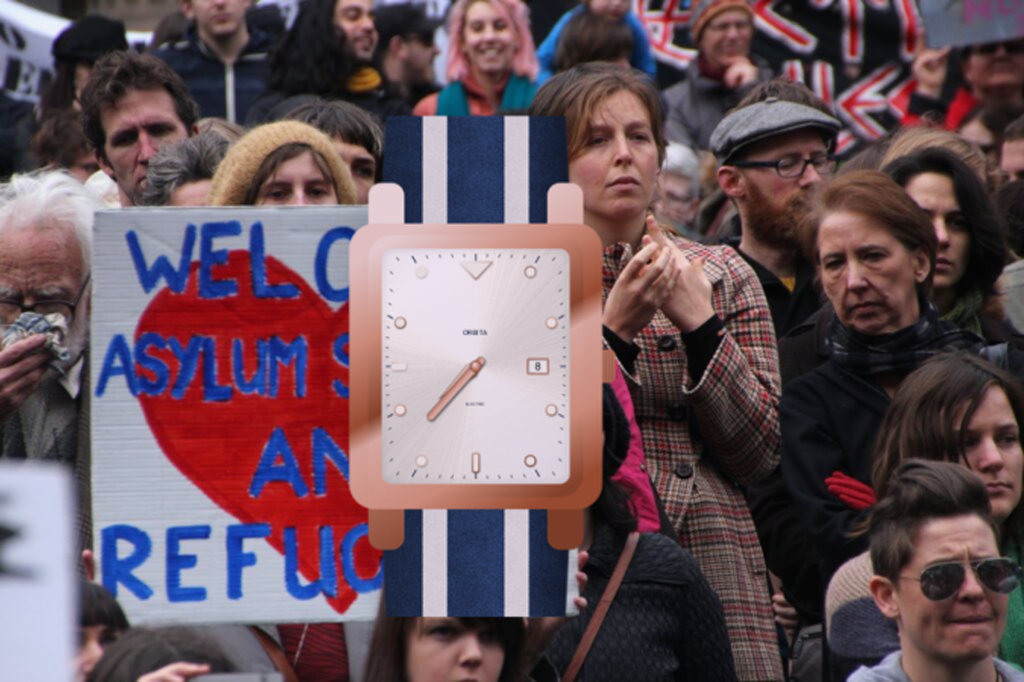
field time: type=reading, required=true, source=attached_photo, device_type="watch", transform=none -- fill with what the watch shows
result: 7:37
